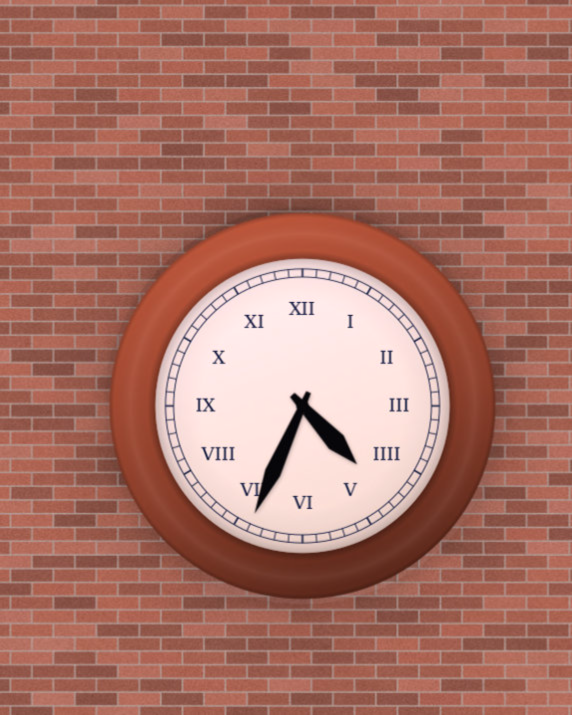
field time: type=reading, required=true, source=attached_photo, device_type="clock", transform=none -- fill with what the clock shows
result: 4:34
